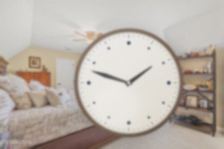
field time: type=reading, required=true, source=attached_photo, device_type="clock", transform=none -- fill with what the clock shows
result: 1:48
